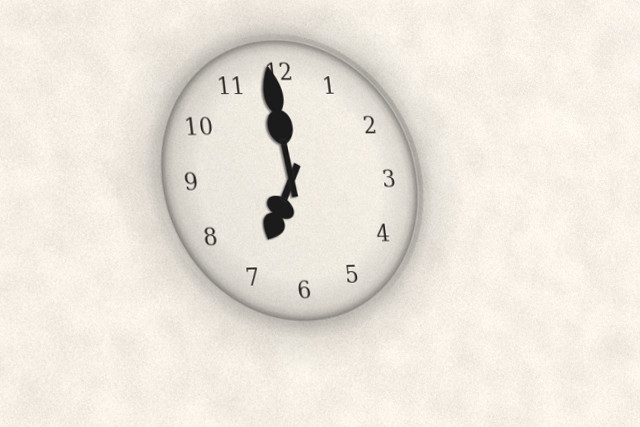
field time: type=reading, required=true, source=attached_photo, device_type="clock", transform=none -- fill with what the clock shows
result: 6:59
